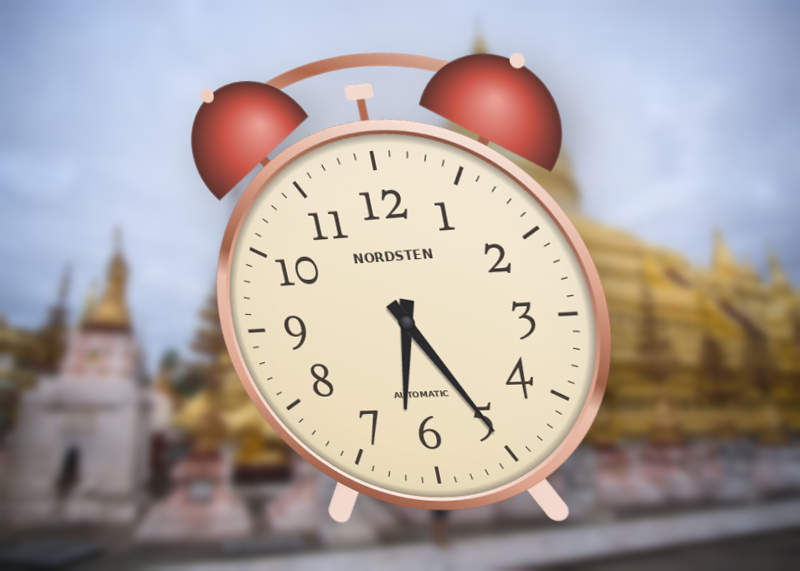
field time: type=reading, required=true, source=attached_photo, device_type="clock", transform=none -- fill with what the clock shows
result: 6:25
